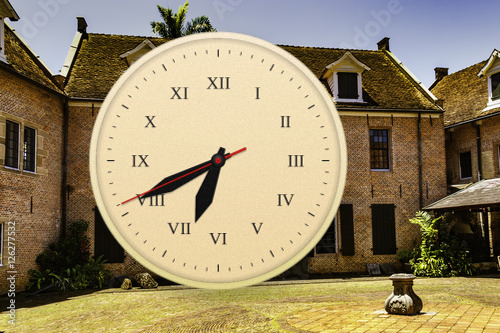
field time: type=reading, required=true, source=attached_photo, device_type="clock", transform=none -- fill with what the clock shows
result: 6:40:41
